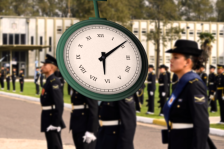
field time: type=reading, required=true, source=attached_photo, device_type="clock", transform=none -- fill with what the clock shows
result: 6:09
